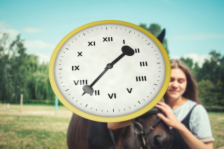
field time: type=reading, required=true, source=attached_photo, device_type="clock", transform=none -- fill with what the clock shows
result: 1:37
